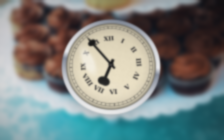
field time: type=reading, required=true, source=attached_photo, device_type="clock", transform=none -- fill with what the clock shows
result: 6:54
